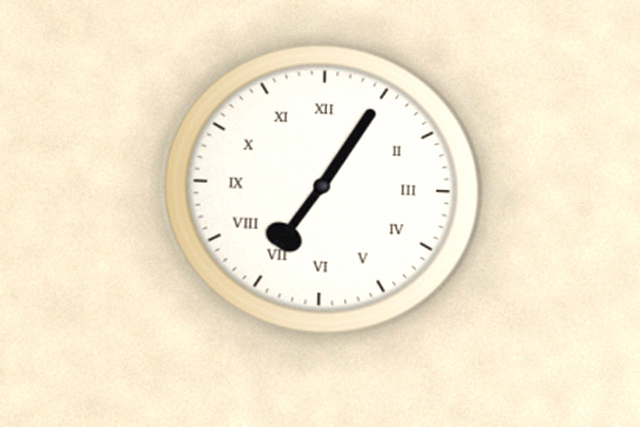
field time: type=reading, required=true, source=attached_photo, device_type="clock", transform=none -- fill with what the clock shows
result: 7:05
